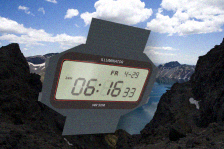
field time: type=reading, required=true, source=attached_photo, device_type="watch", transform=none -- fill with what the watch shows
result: 6:16:33
